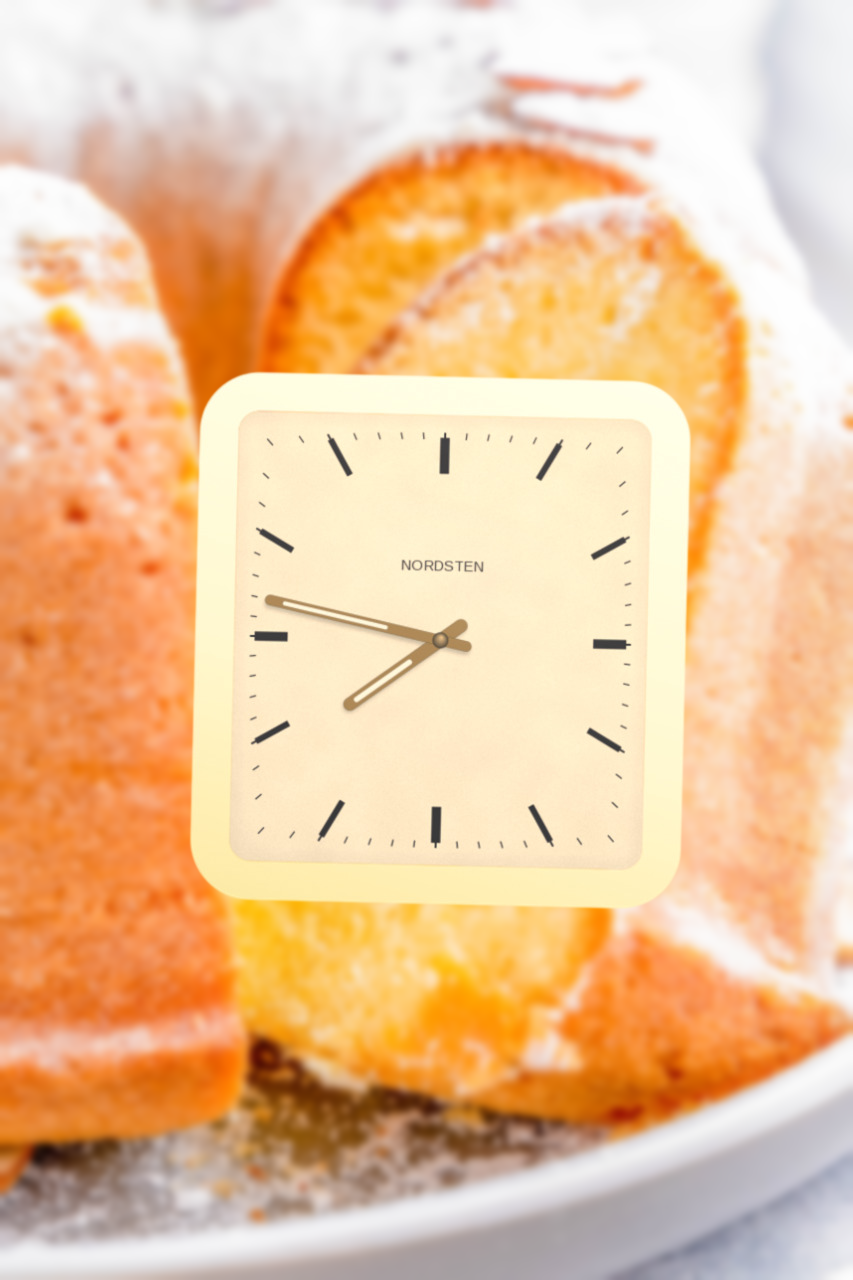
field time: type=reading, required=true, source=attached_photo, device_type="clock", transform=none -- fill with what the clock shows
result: 7:47
